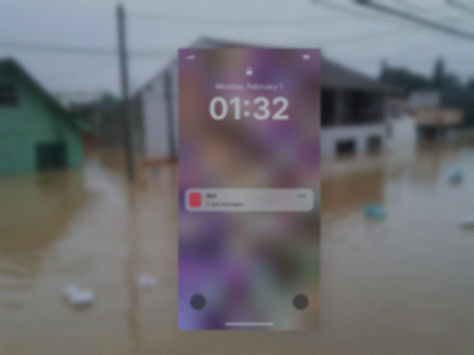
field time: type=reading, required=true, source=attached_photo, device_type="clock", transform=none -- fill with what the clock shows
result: 1:32
